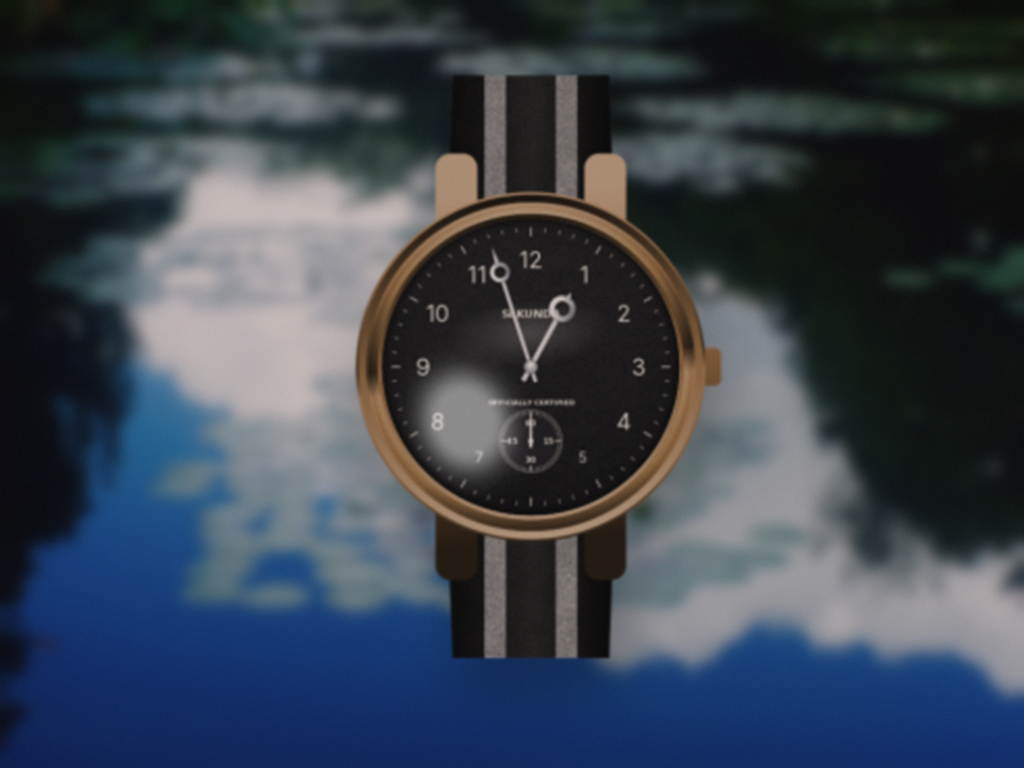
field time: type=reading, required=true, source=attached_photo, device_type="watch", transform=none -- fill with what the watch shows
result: 12:57
